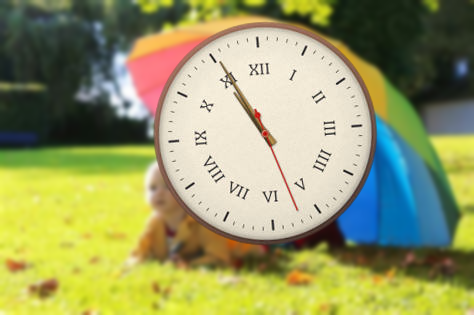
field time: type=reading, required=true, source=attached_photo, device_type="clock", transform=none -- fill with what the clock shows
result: 10:55:27
